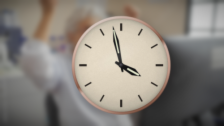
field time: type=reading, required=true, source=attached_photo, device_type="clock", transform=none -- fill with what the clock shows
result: 3:58
